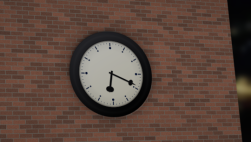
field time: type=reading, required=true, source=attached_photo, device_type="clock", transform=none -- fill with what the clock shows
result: 6:19
